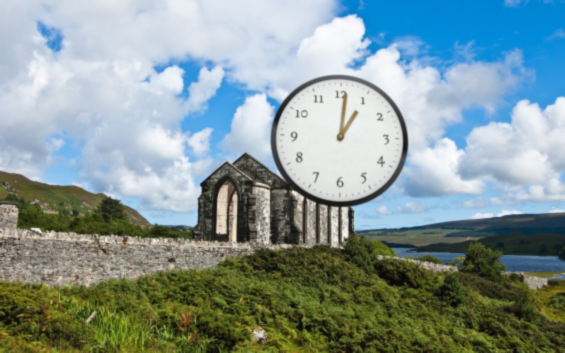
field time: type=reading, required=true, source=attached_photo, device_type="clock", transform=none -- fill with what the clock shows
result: 1:01
